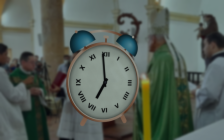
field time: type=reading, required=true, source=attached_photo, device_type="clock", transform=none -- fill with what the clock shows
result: 6:59
